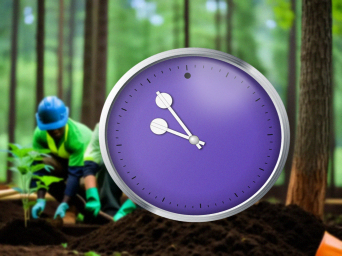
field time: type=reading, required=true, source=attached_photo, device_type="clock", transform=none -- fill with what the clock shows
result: 9:55
